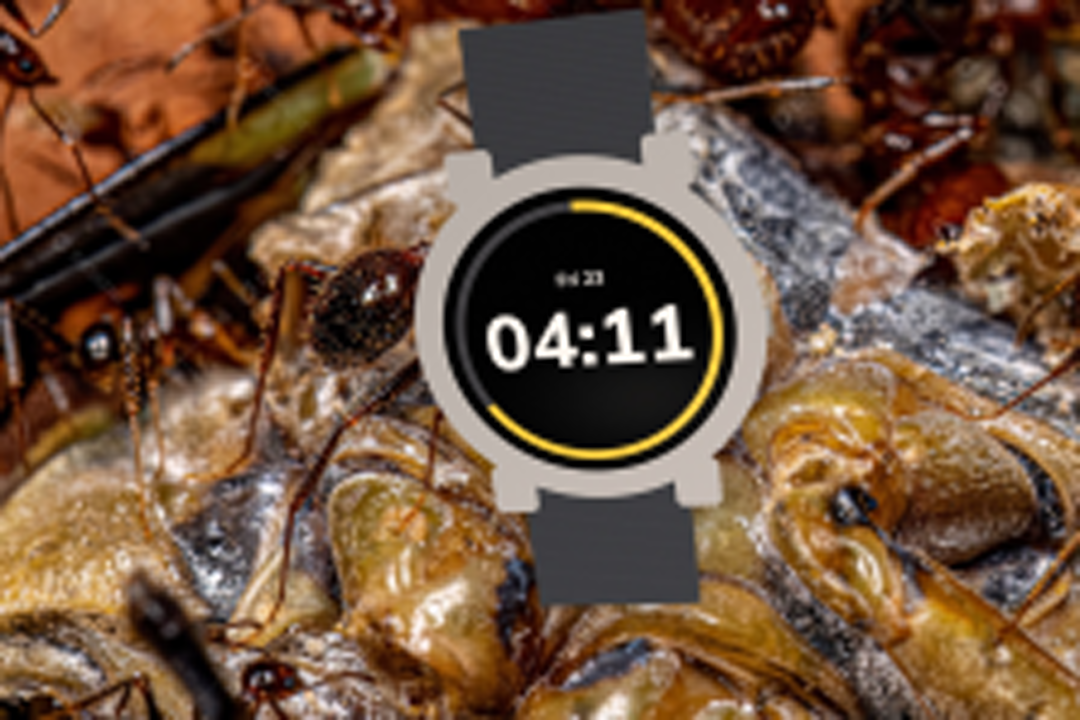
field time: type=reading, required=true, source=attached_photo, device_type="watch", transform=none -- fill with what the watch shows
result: 4:11
